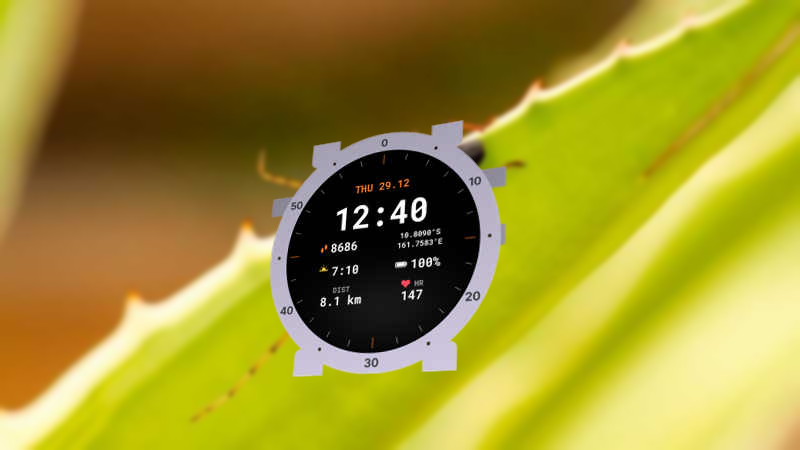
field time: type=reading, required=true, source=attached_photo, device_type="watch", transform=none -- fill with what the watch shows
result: 12:40
